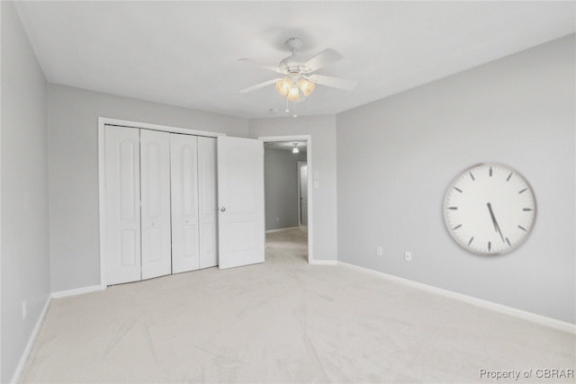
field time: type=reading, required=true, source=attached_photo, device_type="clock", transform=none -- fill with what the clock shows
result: 5:26
